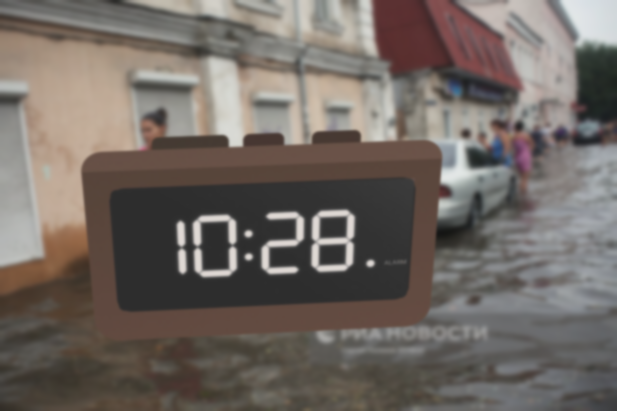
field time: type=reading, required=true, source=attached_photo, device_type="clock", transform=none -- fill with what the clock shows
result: 10:28
